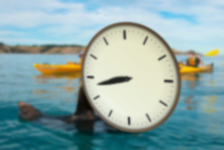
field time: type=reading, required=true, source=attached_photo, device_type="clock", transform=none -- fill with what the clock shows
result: 8:43
